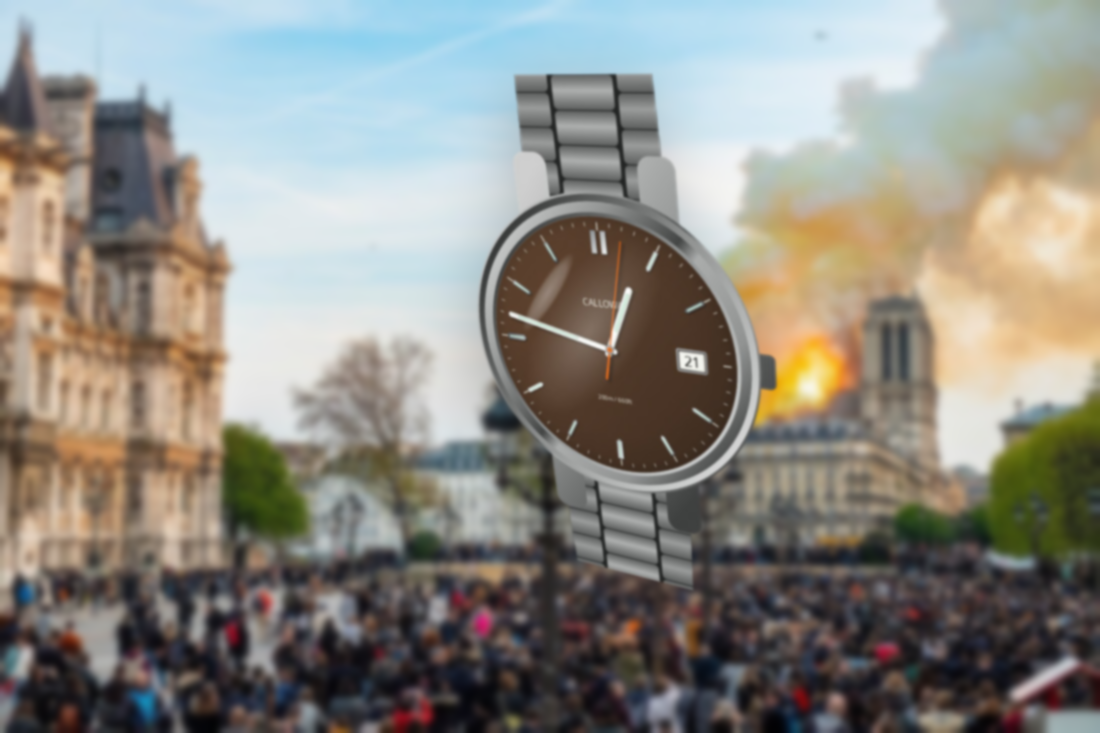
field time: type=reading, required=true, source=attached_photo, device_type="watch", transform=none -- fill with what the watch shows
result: 12:47:02
